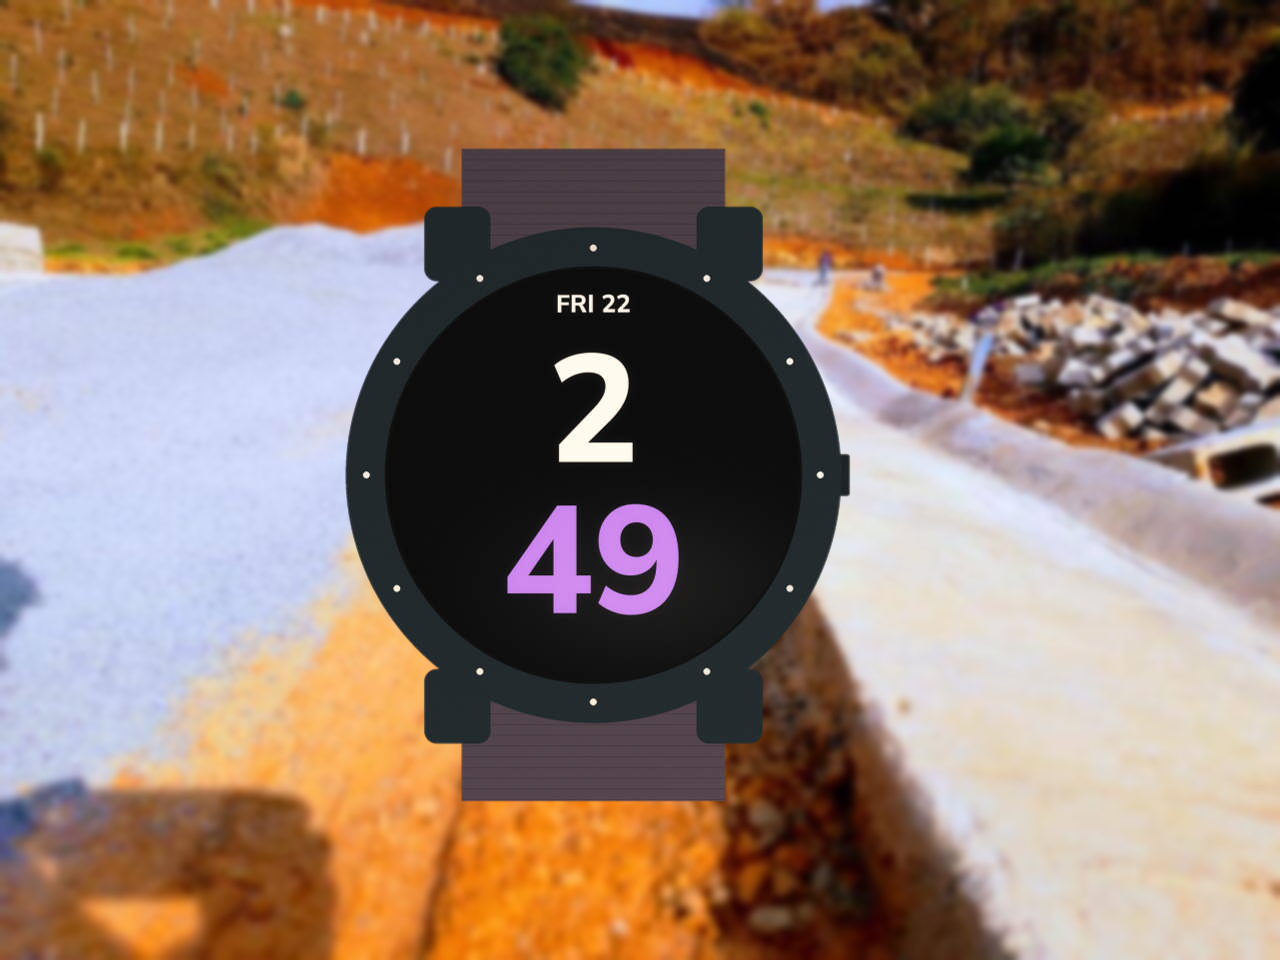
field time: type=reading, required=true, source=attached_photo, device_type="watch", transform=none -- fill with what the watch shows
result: 2:49
